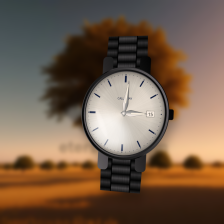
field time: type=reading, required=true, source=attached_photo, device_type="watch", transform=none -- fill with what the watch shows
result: 3:01
